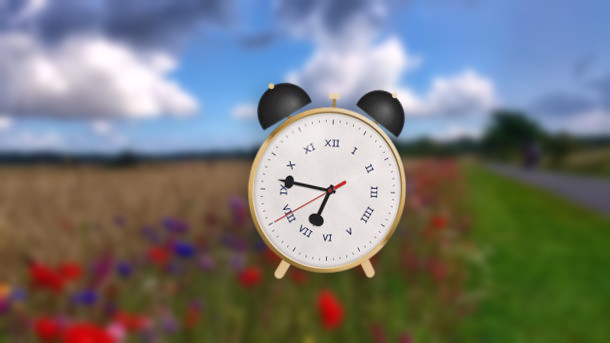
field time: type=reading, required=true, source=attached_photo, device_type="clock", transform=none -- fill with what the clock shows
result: 6:46:40
